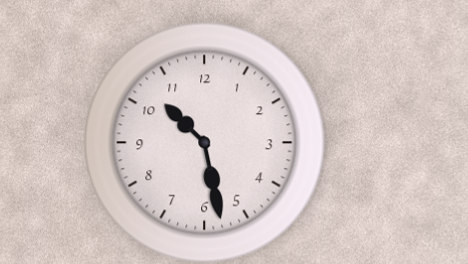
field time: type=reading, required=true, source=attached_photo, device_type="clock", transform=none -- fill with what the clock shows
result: 10:28
